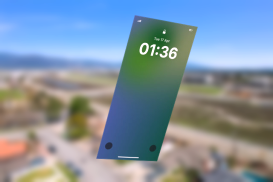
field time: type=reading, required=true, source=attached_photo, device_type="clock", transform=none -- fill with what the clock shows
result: 1:36
